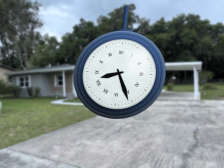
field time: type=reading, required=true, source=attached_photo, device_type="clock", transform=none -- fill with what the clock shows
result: 8:26
